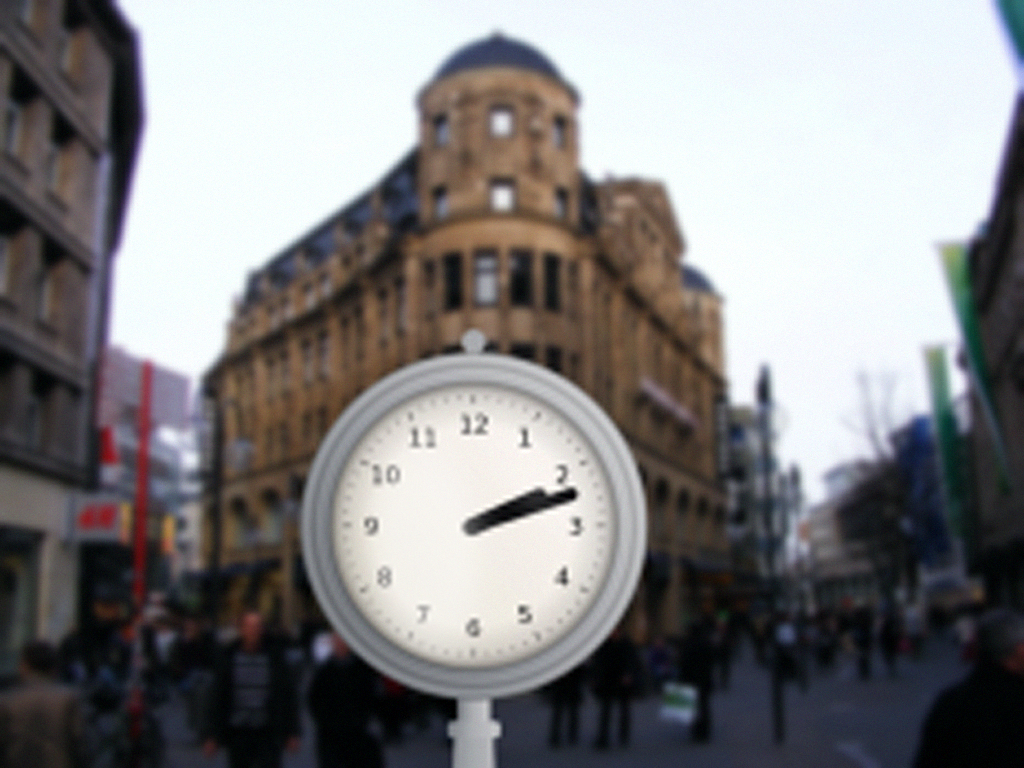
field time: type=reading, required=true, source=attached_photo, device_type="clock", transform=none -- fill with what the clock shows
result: 2:12
